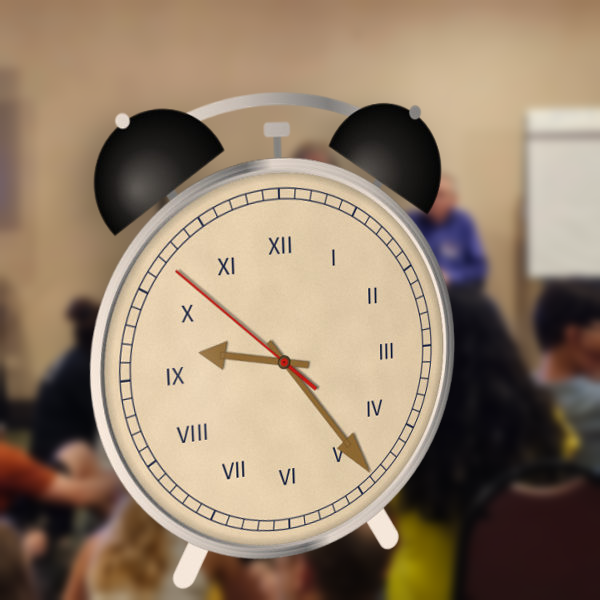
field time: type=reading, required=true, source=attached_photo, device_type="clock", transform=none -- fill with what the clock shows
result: 9:23:52
